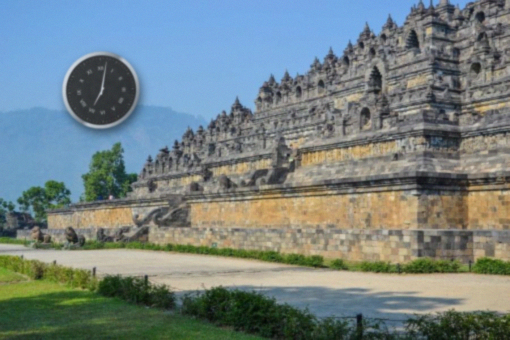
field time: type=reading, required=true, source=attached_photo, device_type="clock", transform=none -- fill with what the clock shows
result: 7:02
